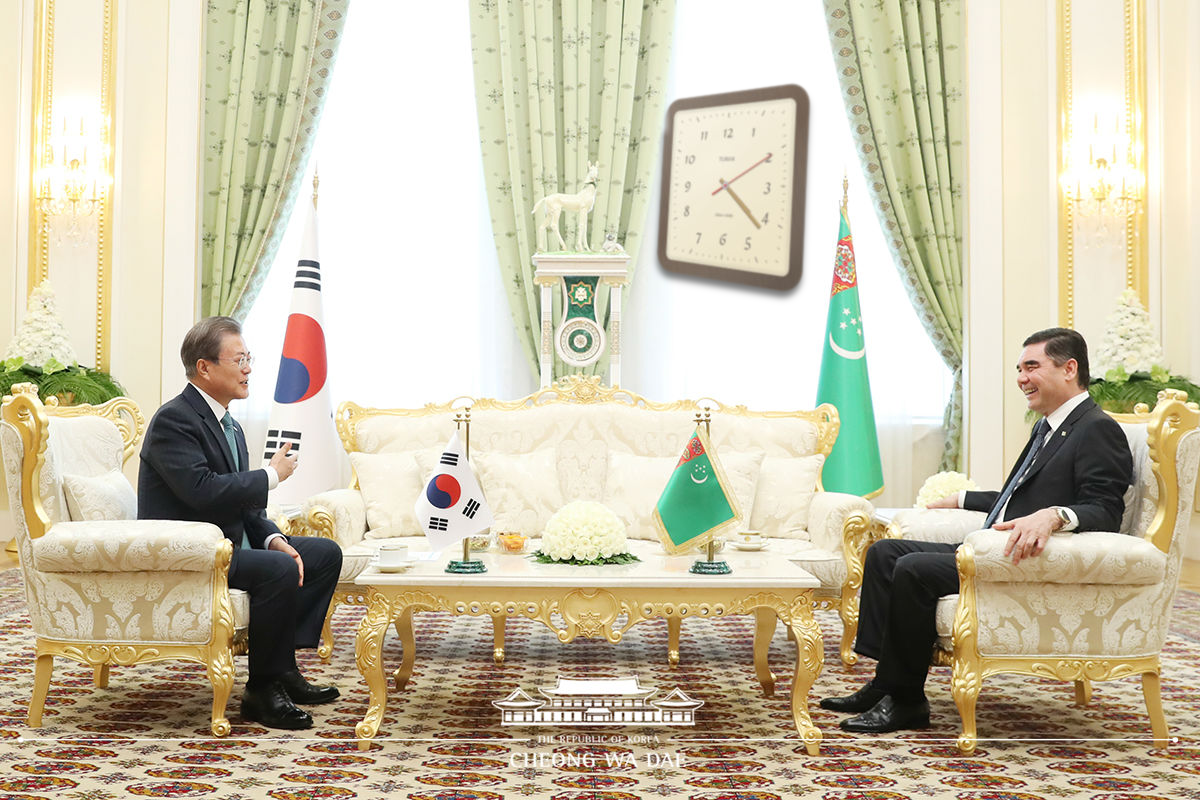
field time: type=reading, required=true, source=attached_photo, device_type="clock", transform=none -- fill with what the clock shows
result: 4:22:10
